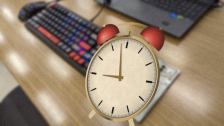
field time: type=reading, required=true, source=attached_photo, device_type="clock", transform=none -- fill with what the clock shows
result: 8:58
